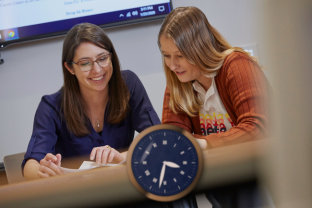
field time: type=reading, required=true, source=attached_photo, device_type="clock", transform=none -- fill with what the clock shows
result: 3:32
